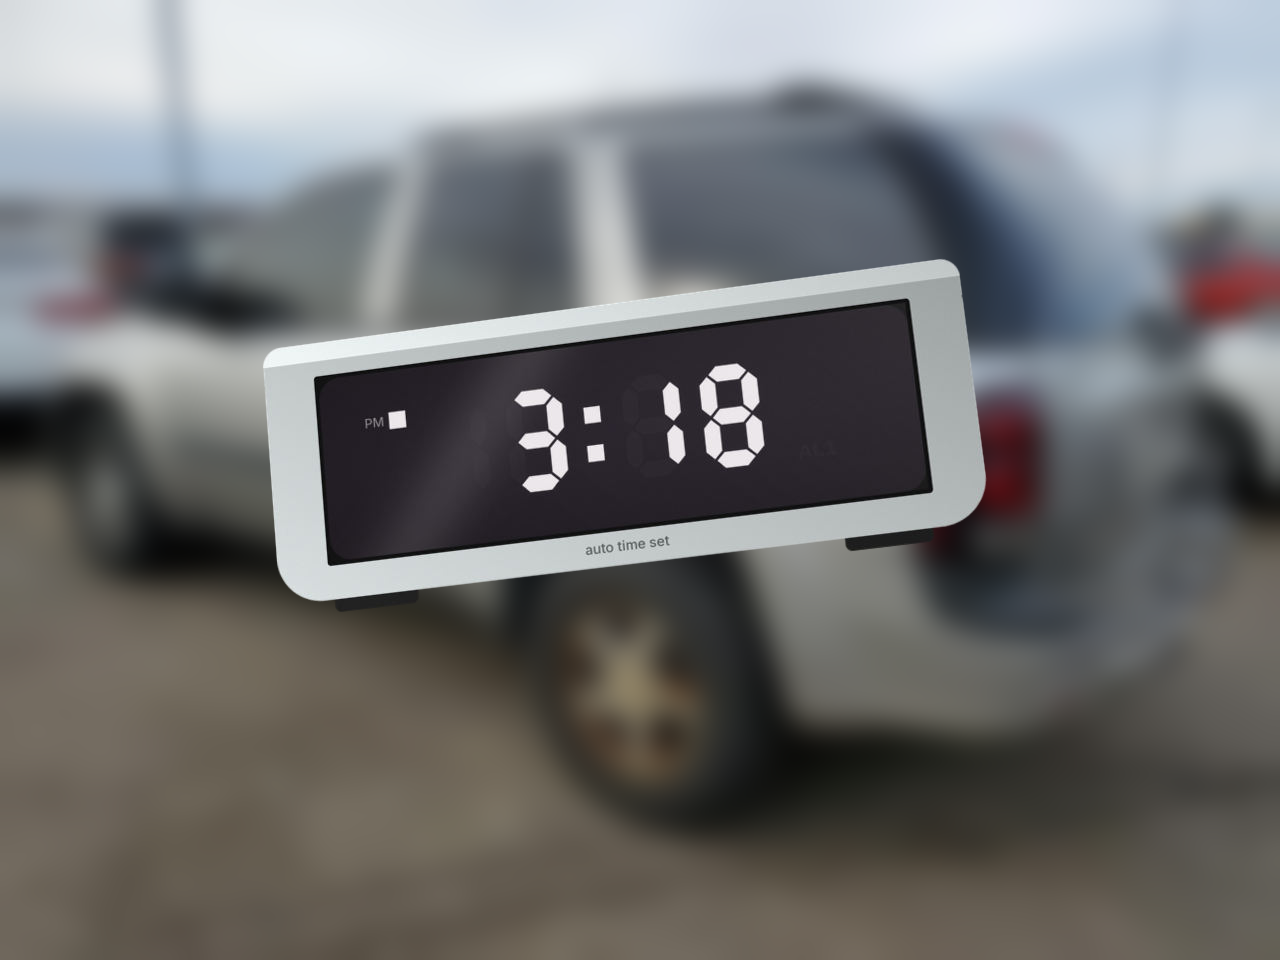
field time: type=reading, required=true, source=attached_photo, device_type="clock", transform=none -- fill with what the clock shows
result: 3:18
